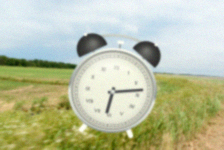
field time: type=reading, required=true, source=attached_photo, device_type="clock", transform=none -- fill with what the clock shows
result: 6:13
